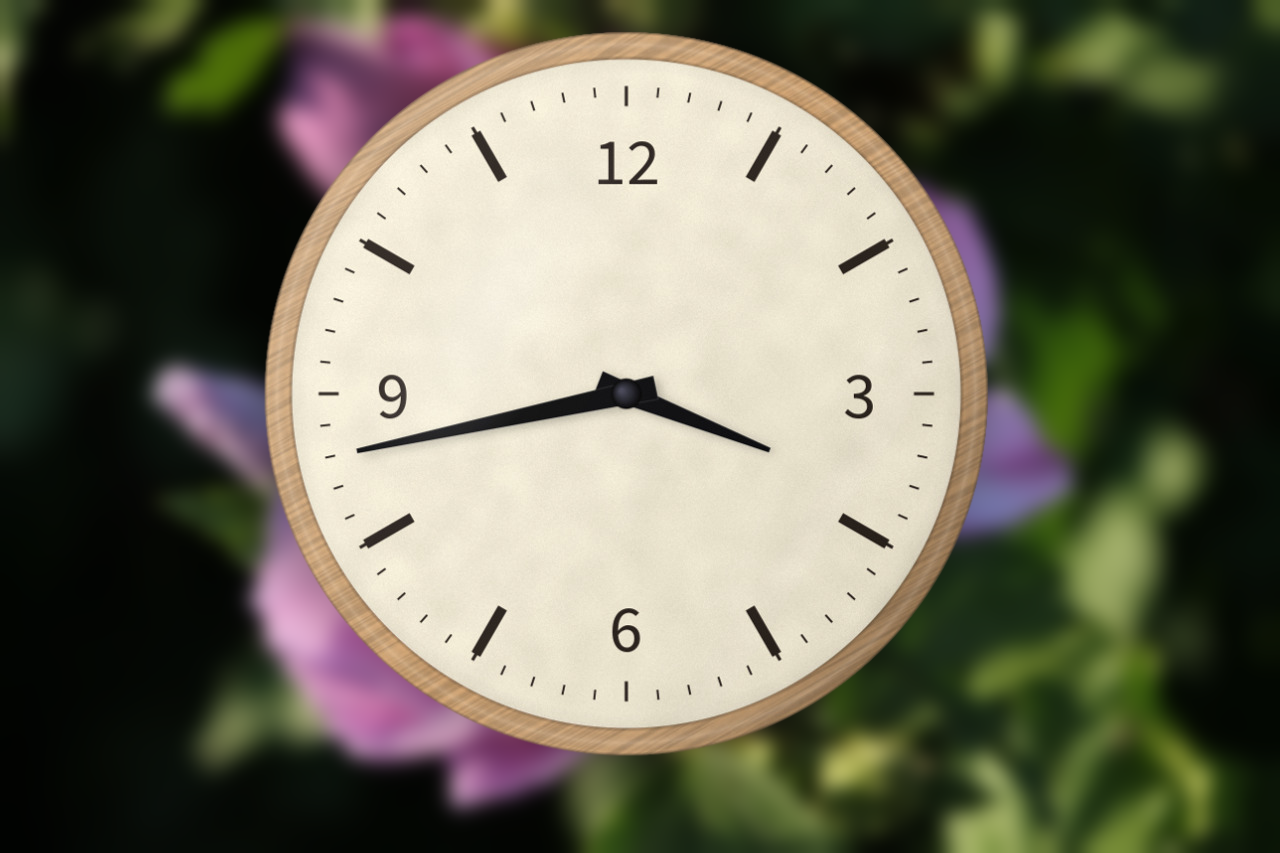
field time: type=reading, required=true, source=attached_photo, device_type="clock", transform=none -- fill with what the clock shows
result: 3:43
